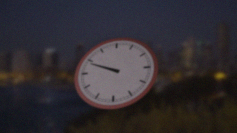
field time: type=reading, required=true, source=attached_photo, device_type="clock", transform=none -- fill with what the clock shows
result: 9:49
